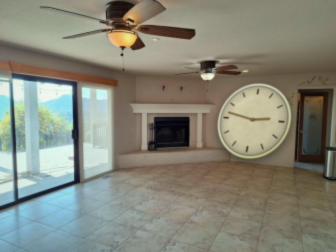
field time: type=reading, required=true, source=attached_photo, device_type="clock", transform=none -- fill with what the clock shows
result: 2:47
